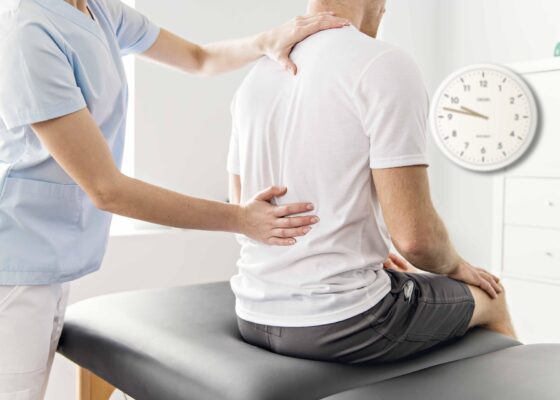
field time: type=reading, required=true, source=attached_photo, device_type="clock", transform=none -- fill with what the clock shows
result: 9:47
